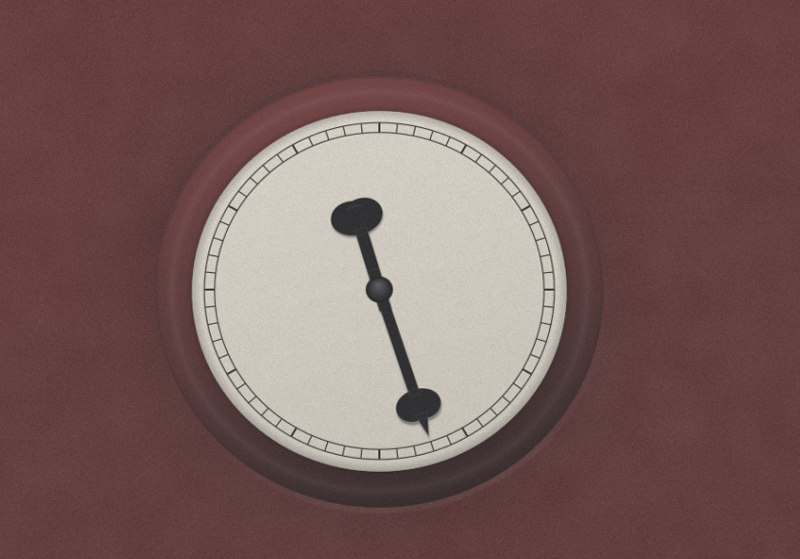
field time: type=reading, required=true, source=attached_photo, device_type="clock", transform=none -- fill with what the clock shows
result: 11:27
